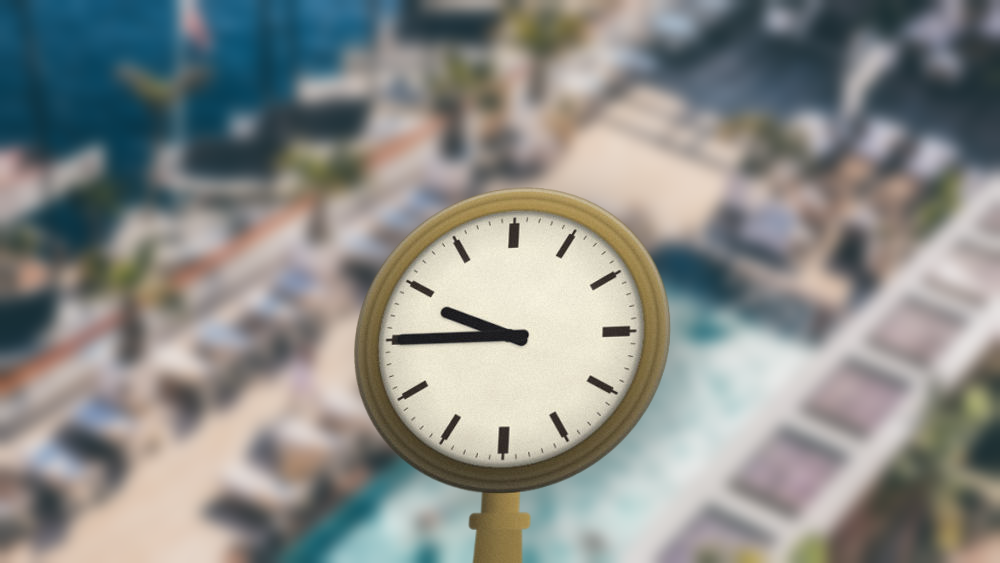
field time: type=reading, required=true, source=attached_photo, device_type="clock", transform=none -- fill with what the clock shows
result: 9:45
